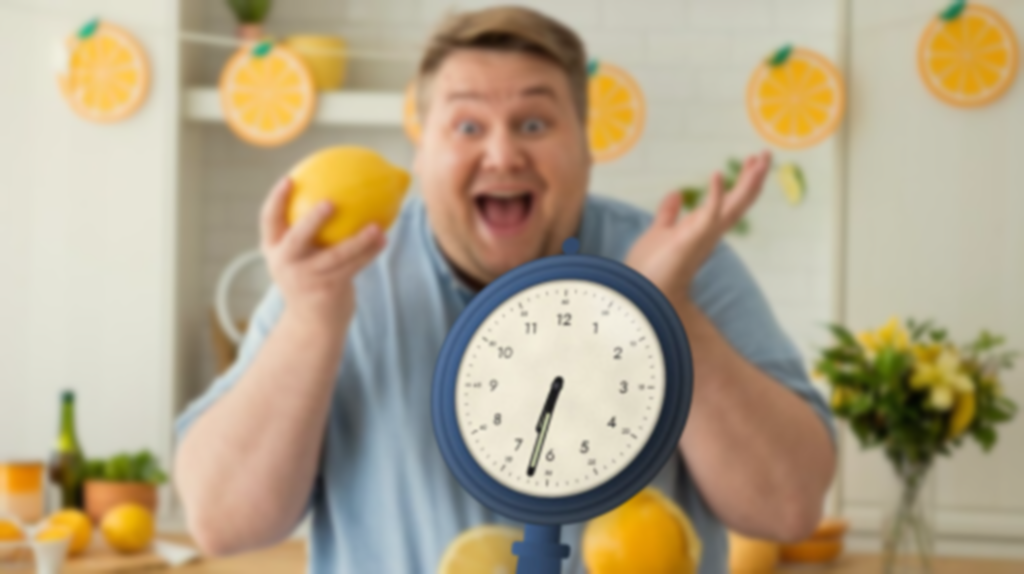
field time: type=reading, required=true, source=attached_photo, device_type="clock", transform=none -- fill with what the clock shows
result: 6:32
